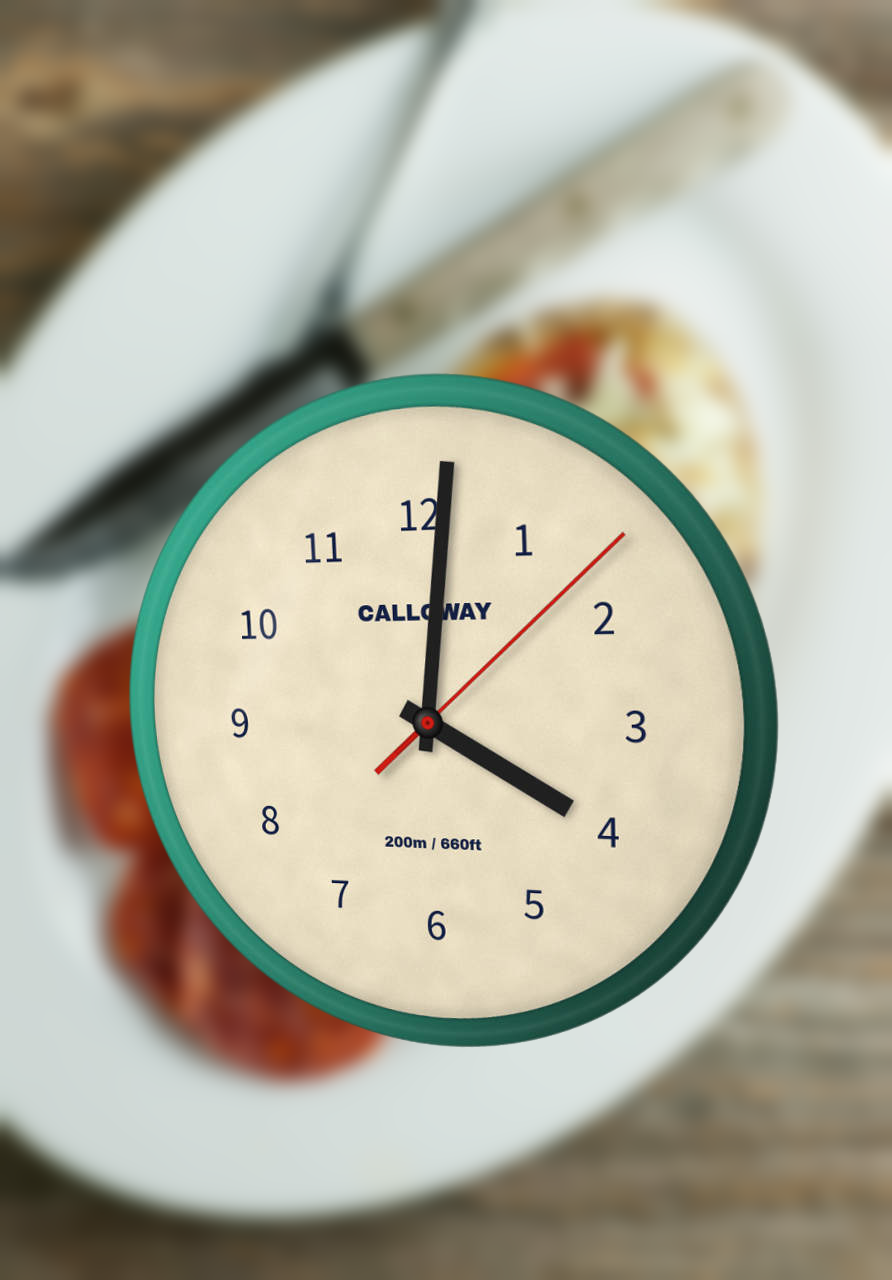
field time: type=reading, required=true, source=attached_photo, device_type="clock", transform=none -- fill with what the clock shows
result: 4:01:08
